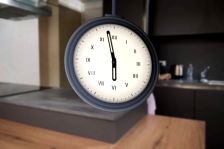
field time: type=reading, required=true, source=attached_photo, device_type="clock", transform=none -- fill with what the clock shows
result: 5:58
